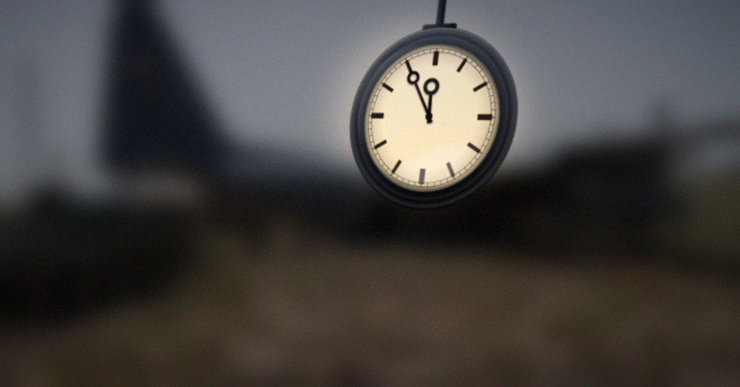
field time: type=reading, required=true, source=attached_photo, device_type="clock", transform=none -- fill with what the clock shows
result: 11:55
